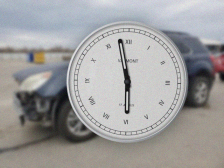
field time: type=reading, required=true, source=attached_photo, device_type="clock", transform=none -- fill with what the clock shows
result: 5:58
